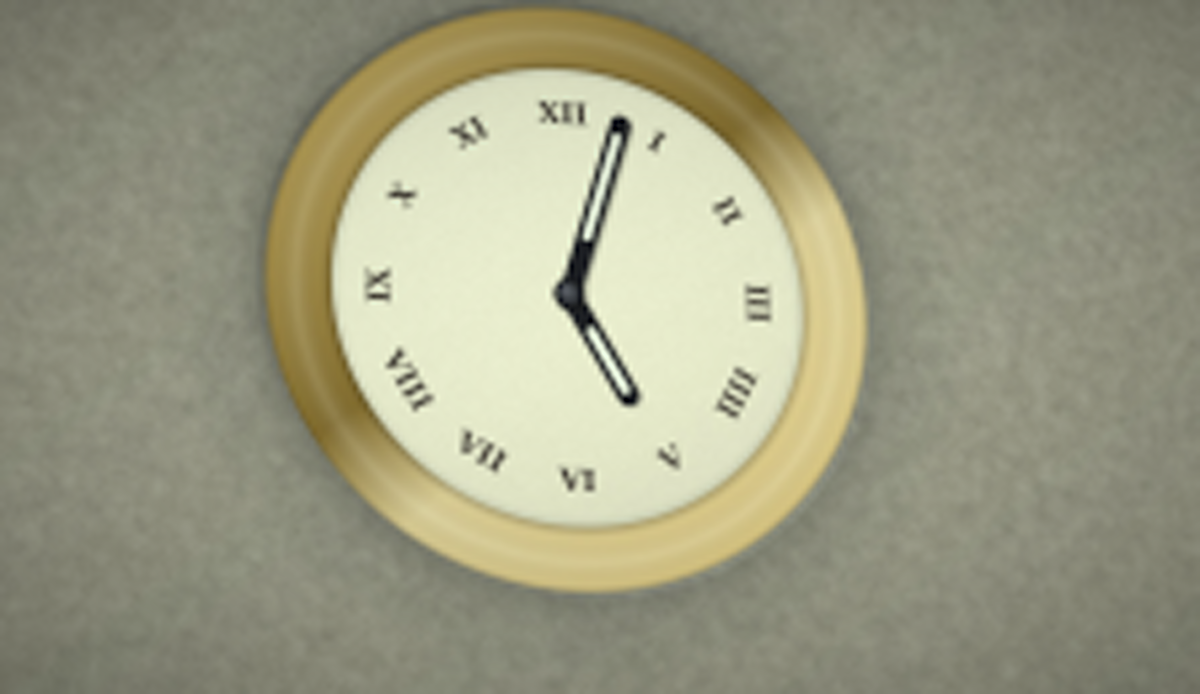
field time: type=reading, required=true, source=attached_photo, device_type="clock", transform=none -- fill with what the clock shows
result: 5:03
